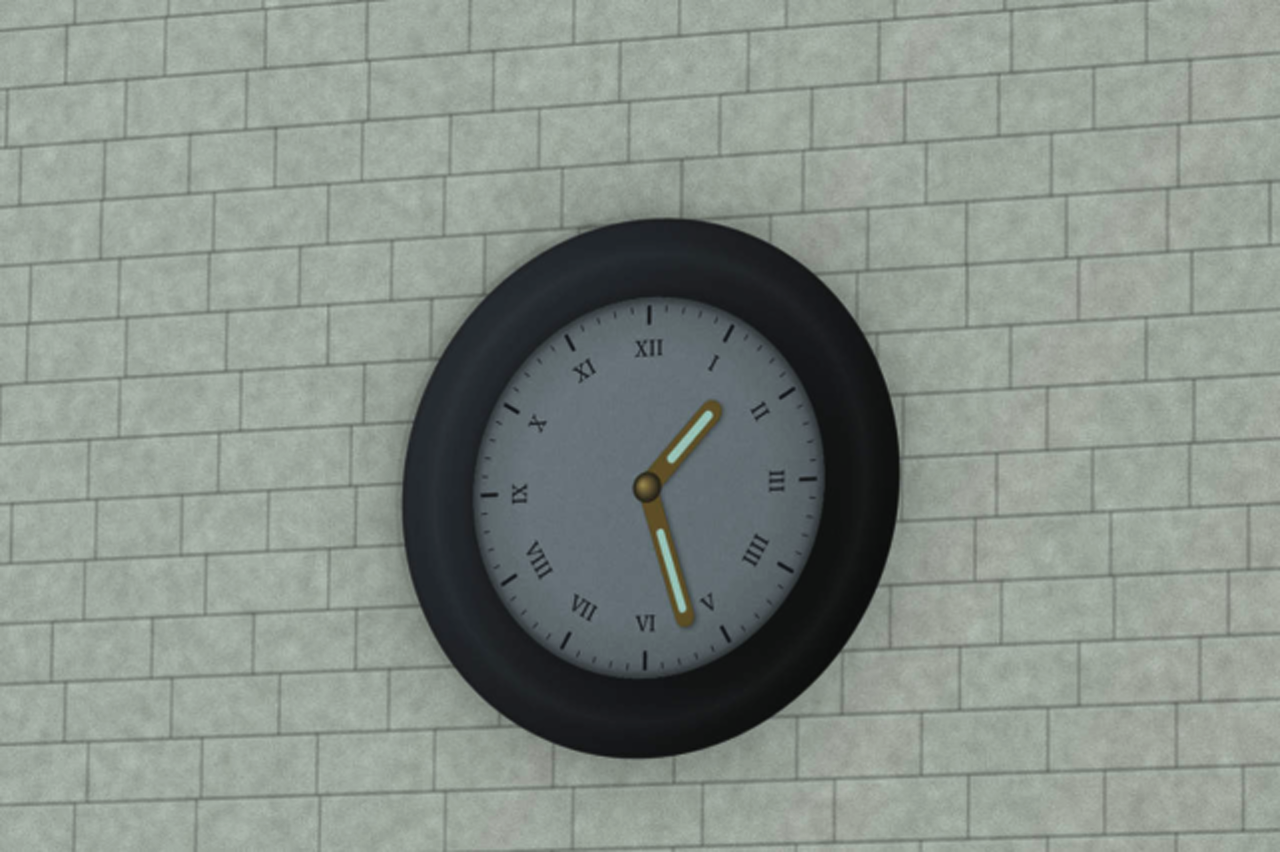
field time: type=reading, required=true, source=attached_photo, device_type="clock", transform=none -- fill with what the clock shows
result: 1:27
